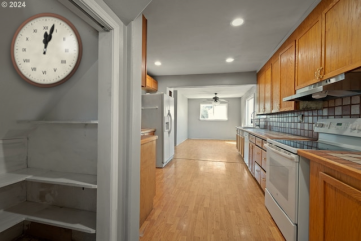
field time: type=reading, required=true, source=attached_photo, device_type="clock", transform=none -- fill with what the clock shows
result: 12:03
